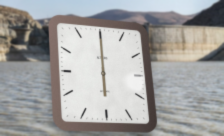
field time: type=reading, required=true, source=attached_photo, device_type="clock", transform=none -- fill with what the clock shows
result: 6:00
